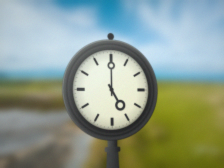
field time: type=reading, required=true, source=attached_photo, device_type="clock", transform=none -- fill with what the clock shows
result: 5:00
